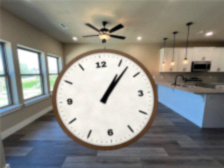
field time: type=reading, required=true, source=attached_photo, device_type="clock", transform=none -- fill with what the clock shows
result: 1:07
